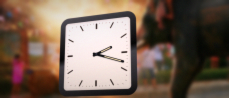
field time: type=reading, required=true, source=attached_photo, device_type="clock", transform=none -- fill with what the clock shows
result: 2:18
